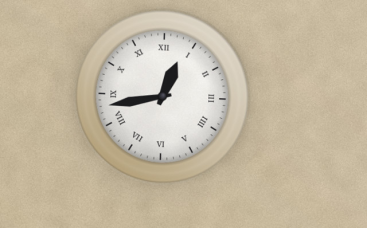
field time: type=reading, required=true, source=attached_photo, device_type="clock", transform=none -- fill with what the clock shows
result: 12:43
